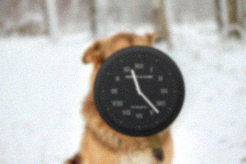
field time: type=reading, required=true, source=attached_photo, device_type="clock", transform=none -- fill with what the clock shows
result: 11:23
